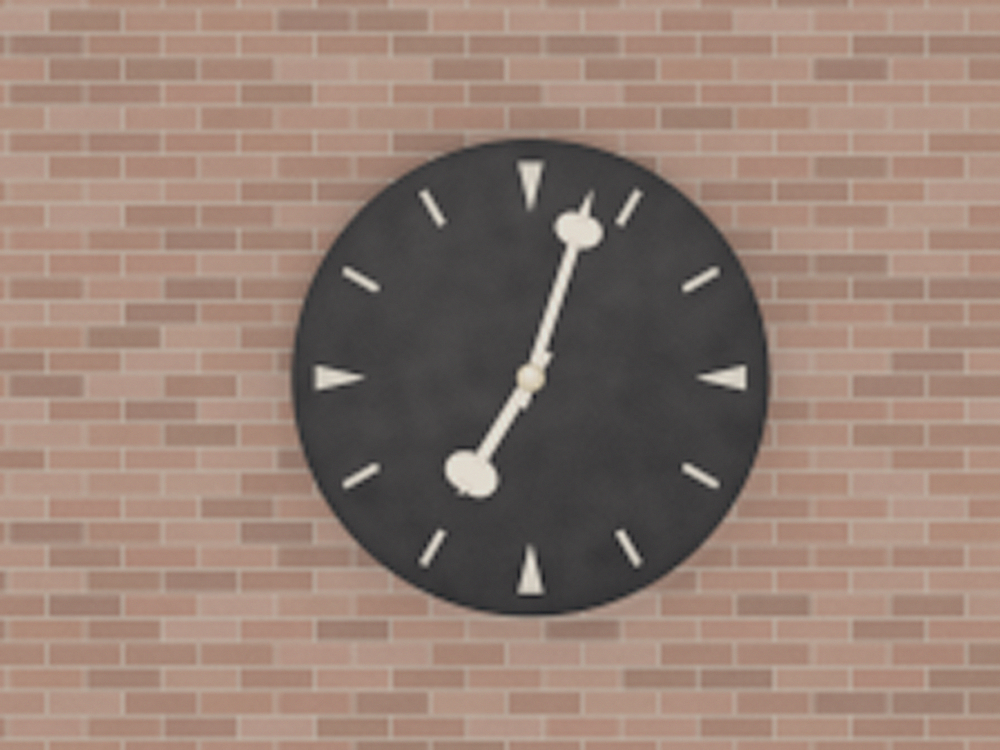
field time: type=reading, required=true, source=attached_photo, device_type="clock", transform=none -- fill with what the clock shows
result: 7:03
